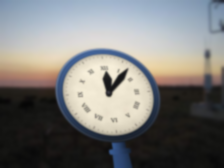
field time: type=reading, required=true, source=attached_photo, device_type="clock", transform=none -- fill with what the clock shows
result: 12:07
